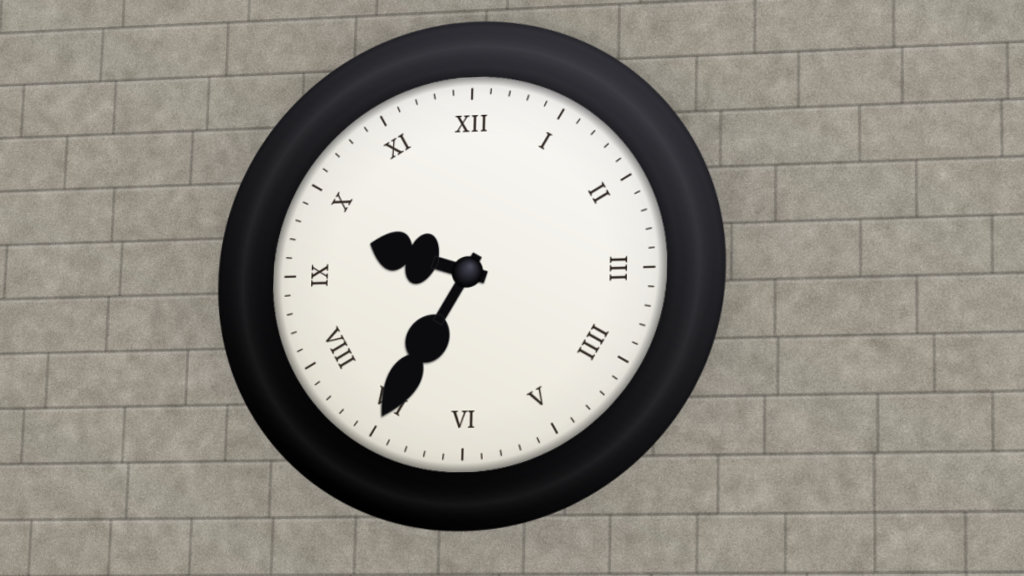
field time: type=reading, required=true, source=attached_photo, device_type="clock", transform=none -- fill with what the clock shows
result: 9:35
